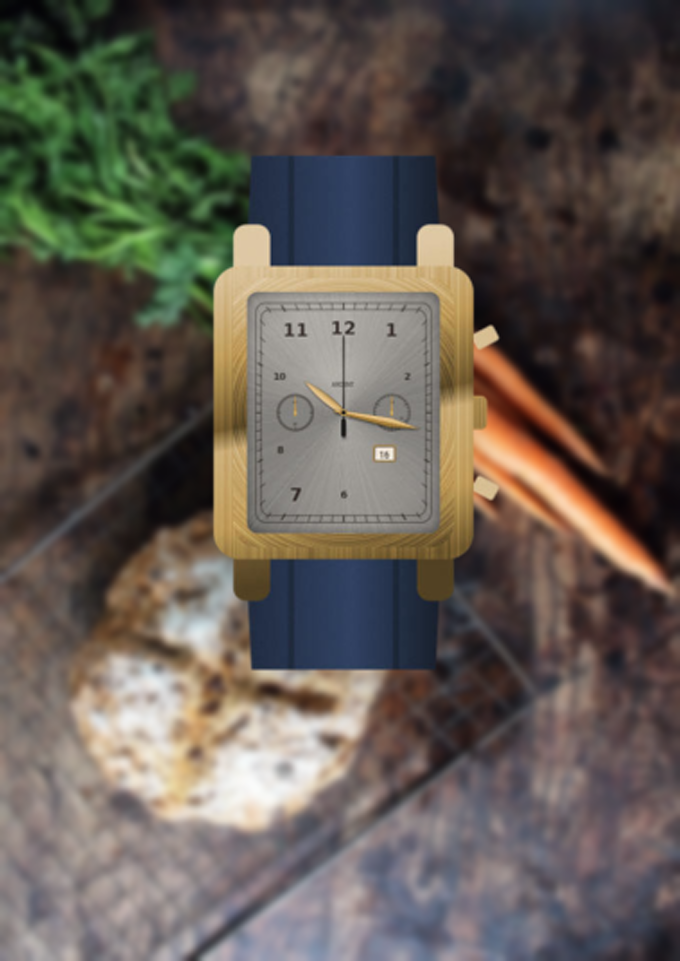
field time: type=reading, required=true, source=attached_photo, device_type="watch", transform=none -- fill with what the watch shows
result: 10:17
